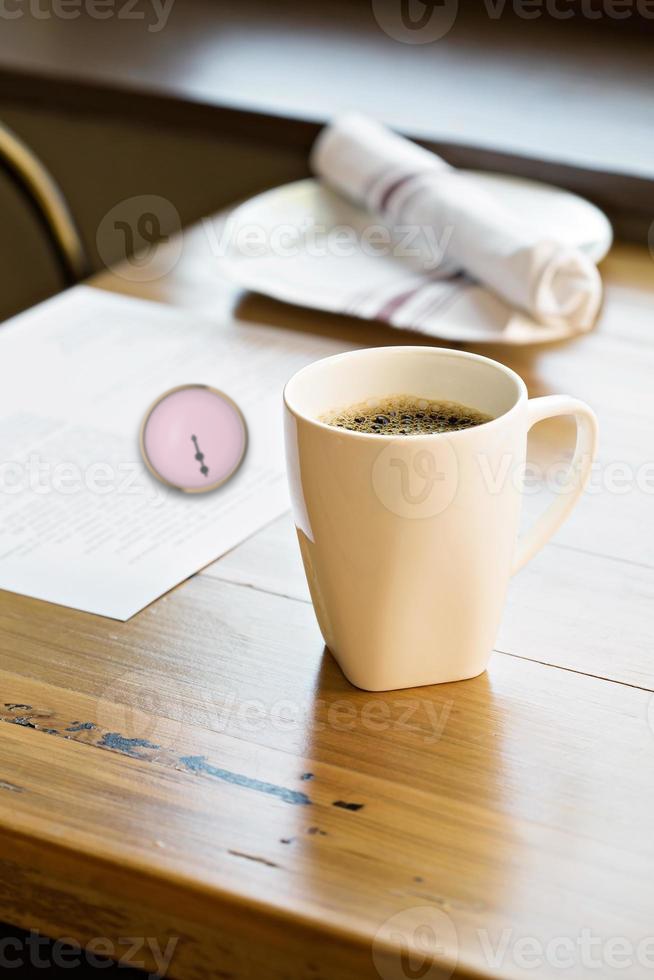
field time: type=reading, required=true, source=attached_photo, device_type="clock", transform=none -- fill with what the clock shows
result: 5:27
